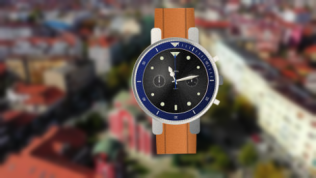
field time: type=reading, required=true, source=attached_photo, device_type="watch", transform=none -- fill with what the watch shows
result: 11:13
